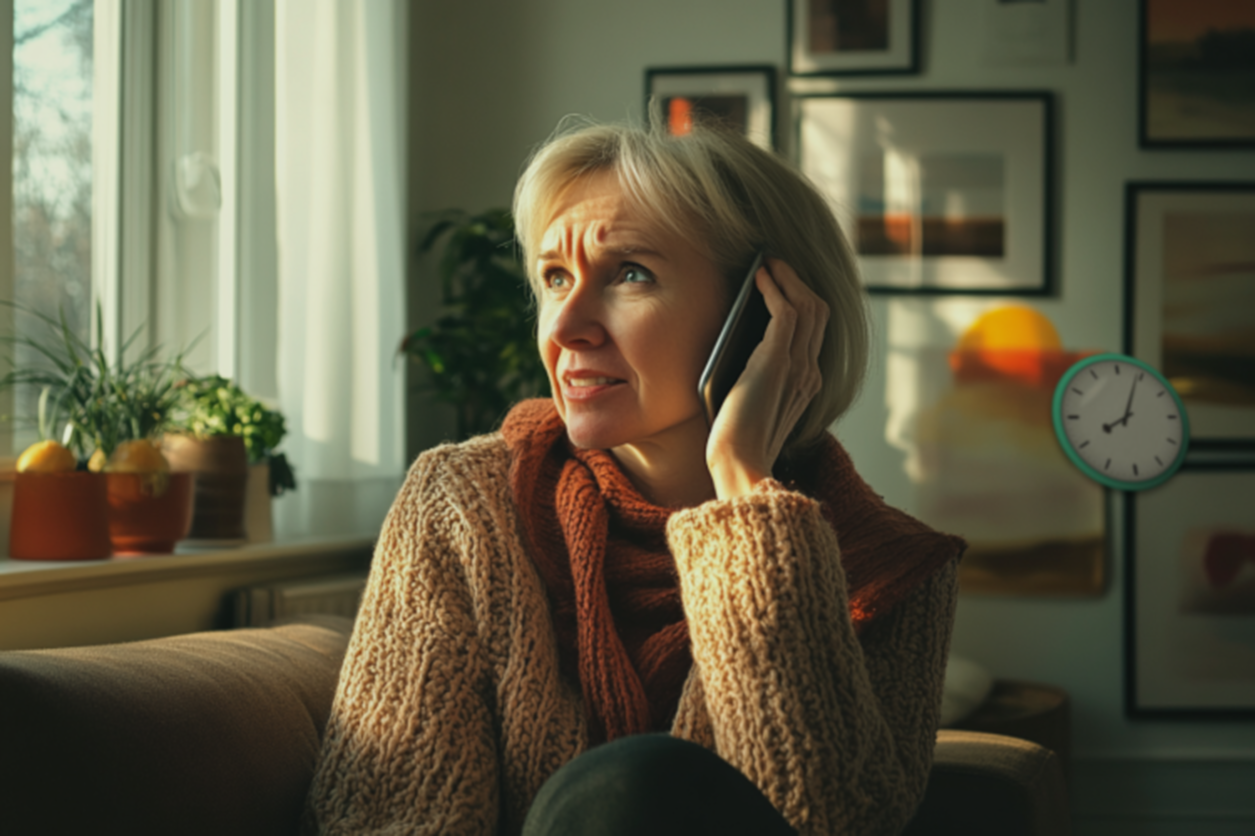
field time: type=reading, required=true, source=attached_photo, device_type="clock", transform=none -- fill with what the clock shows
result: 8:04
